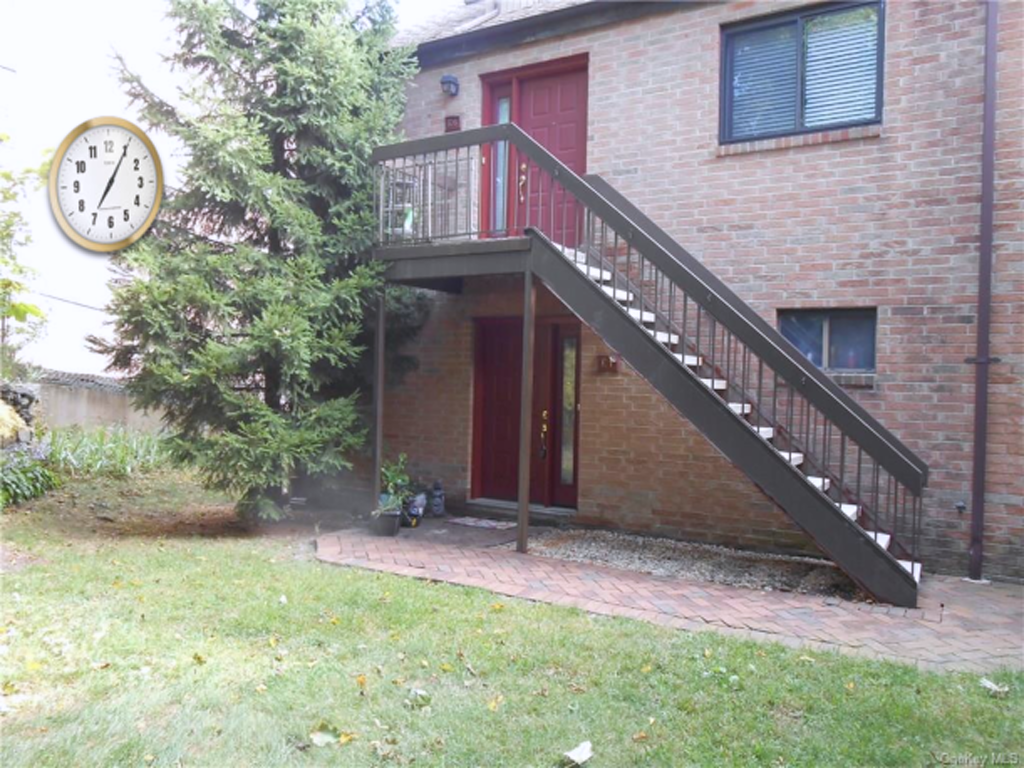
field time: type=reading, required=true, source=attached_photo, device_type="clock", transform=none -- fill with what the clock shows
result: 7:05
